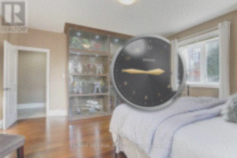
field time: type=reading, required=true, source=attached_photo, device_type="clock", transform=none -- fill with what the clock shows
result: 2:45
